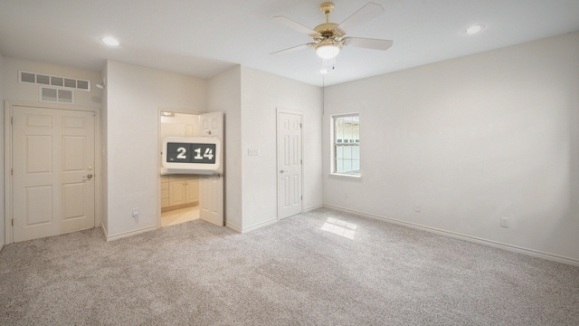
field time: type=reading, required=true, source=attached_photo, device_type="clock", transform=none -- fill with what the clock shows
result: 2:14
